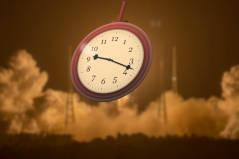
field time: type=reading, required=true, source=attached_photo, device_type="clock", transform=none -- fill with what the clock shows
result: 9:18
